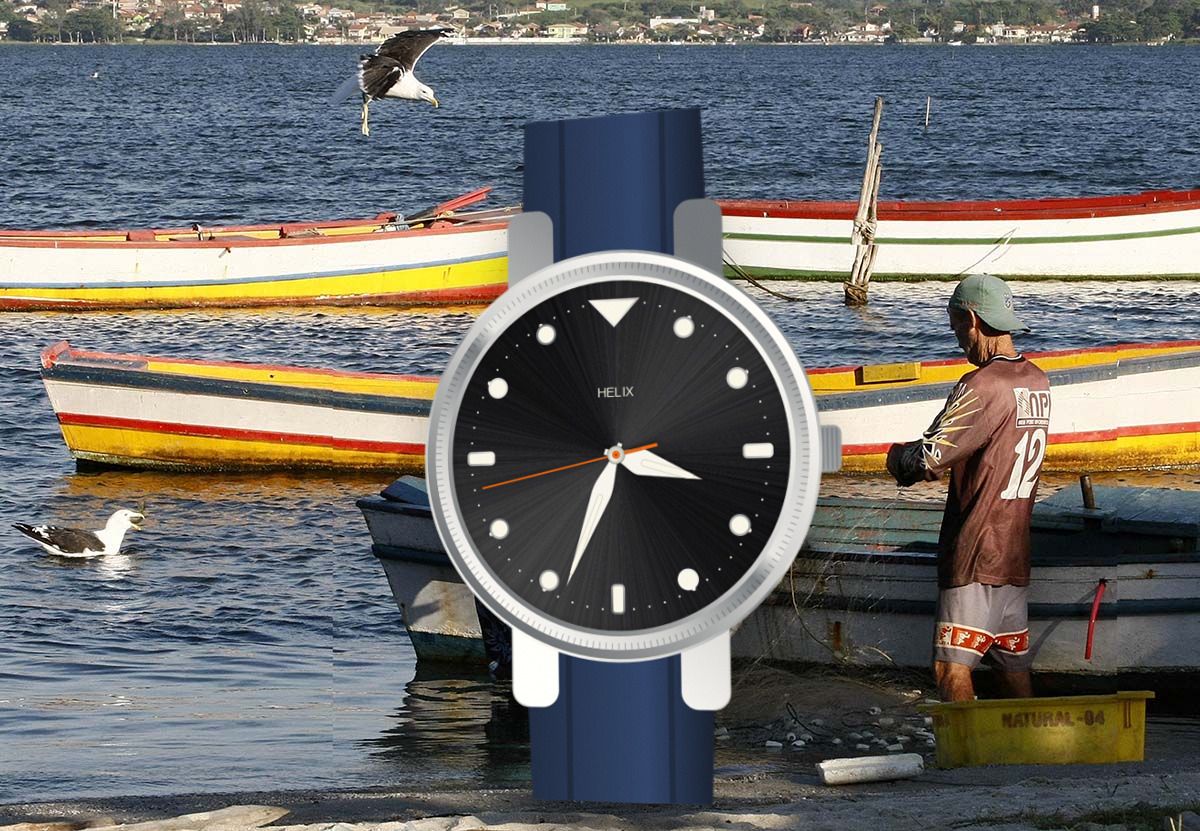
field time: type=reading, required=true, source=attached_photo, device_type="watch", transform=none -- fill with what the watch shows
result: 3:33:43
